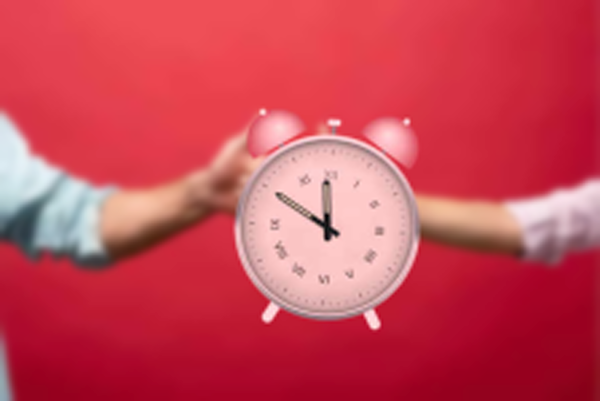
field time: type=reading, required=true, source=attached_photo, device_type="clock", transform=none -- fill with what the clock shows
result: 11:50
